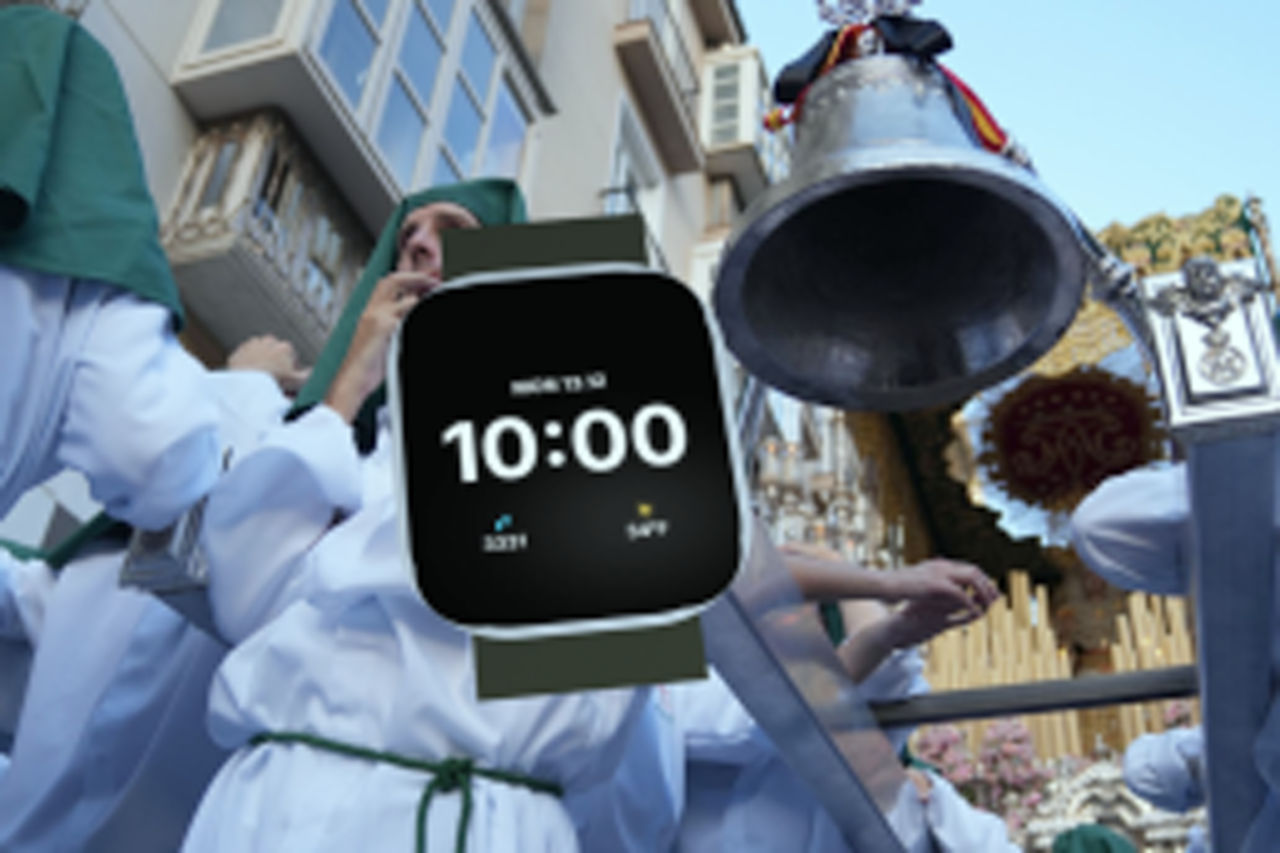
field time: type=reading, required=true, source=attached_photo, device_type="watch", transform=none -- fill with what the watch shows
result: 10:00
